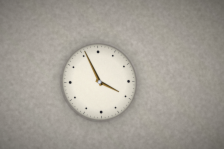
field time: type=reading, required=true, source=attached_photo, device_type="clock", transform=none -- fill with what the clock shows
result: 3:56
